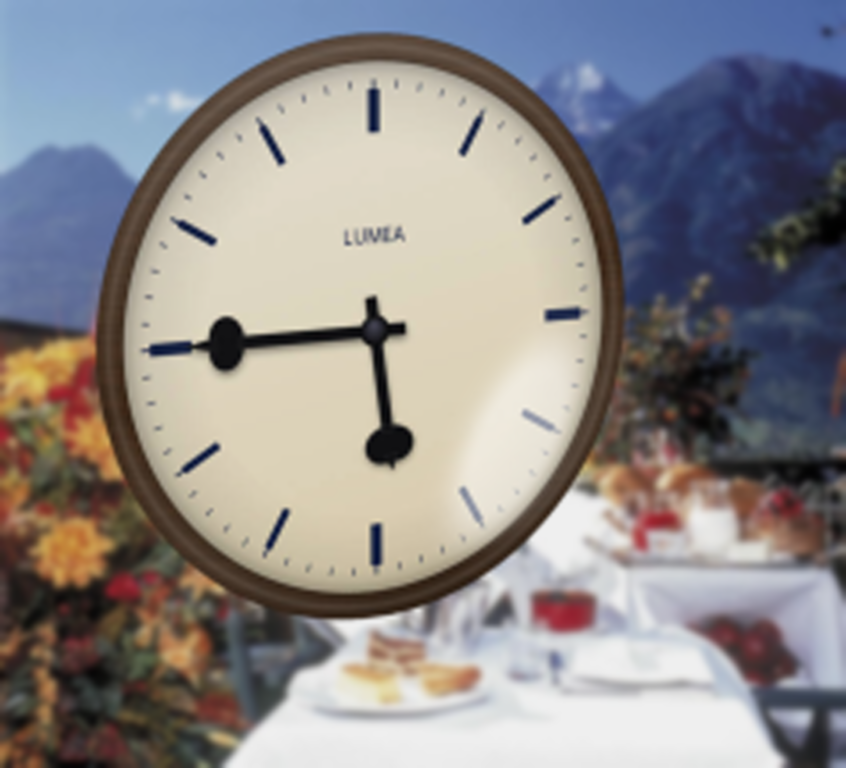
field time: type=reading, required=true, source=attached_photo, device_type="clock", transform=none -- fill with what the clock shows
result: 5:45
